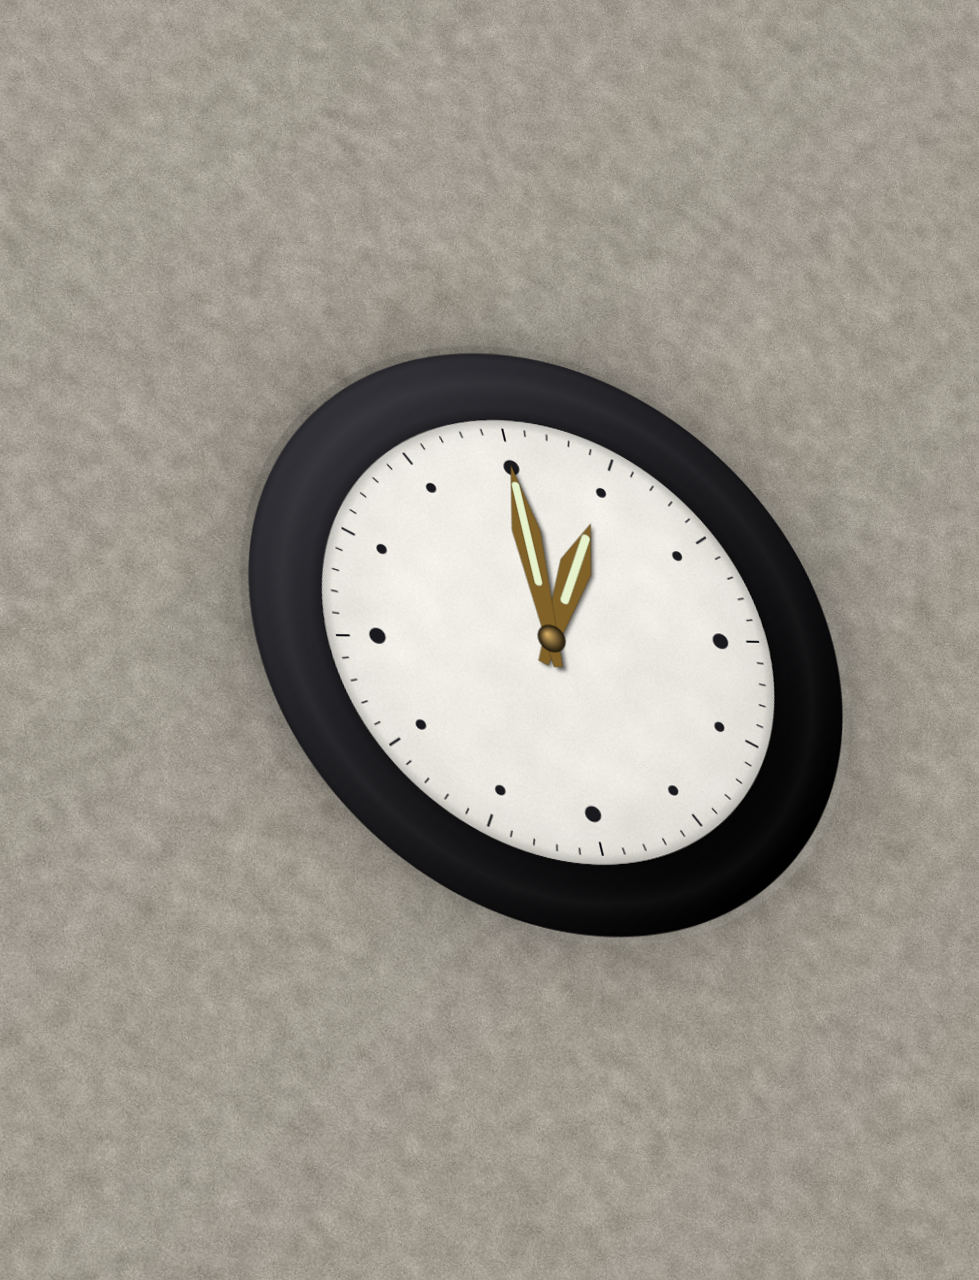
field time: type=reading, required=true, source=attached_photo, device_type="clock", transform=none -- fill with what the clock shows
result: 1:00
